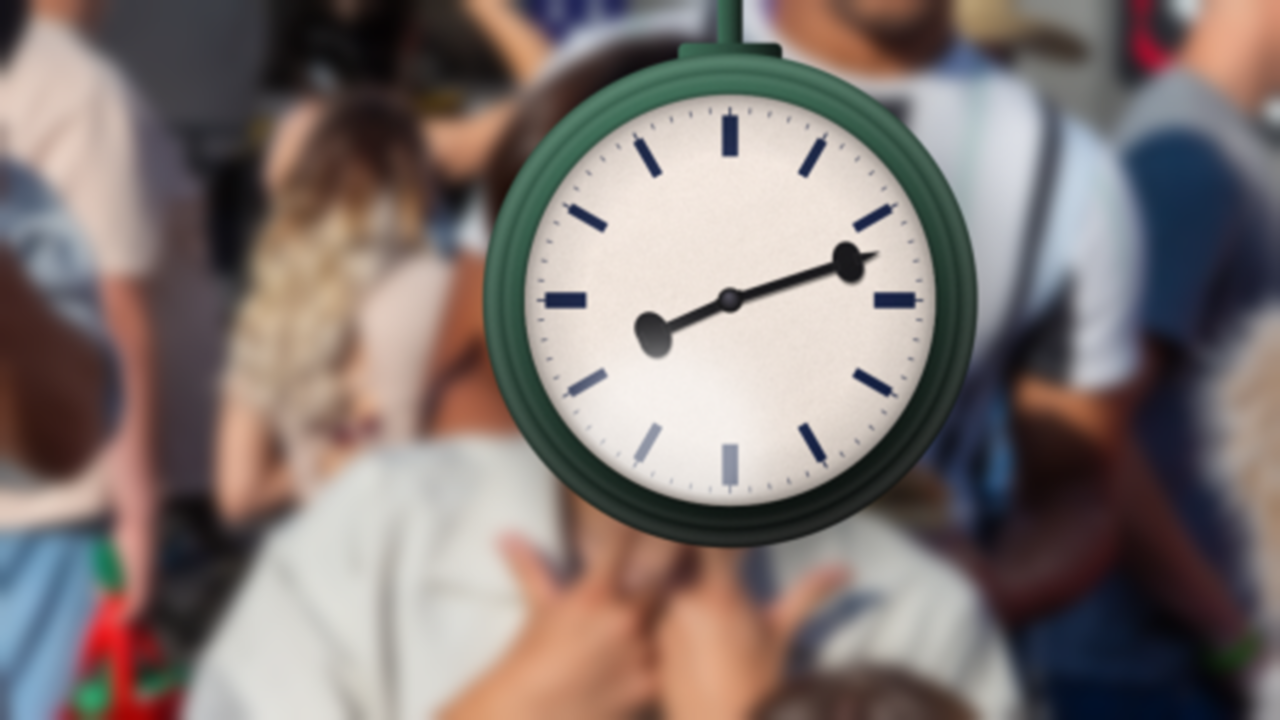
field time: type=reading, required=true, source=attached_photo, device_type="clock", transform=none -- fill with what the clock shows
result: 8:12
